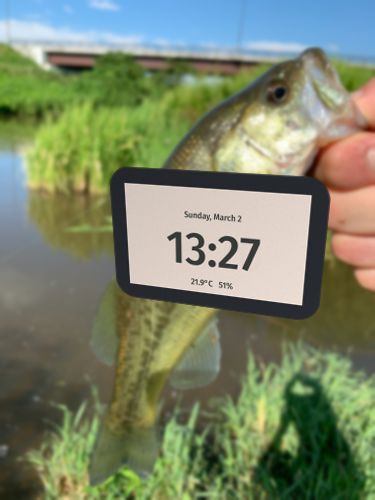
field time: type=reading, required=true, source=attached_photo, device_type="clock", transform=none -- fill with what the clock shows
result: 13:27
